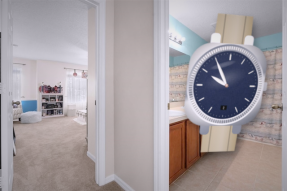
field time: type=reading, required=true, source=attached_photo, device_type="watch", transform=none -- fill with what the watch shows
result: 9:55
